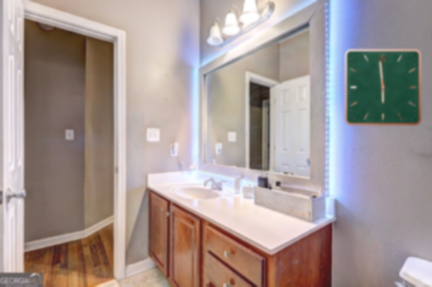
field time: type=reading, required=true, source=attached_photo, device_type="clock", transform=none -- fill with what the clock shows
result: 5:59
